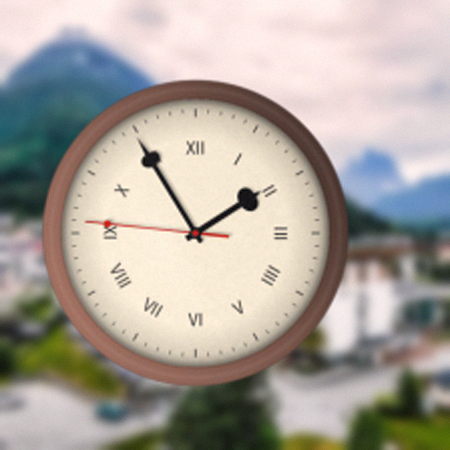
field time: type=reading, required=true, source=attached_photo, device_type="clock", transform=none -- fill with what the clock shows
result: 1:54:46
